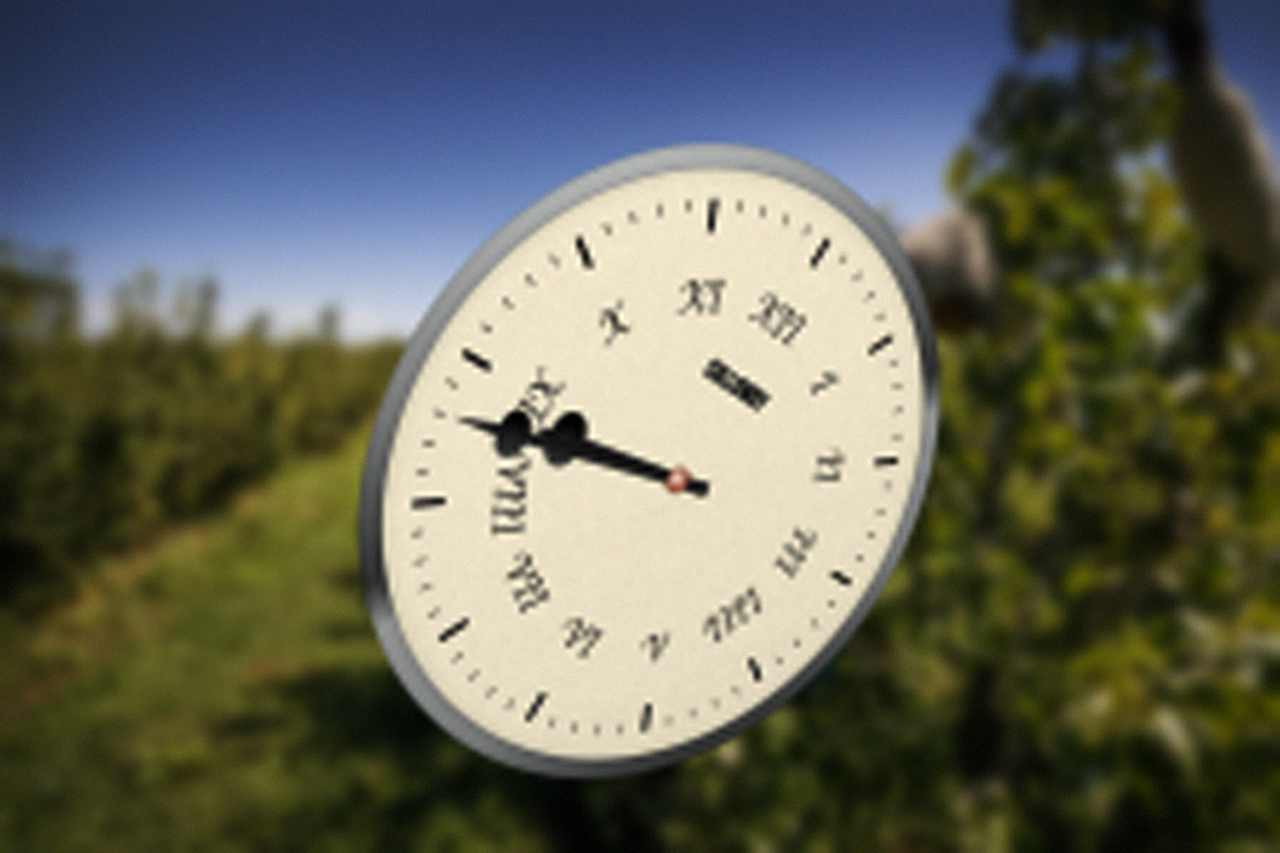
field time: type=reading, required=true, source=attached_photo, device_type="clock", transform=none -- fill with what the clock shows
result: 8:43
